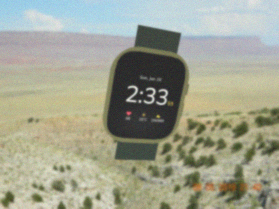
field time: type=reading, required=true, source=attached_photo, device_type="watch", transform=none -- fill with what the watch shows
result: 2:33
